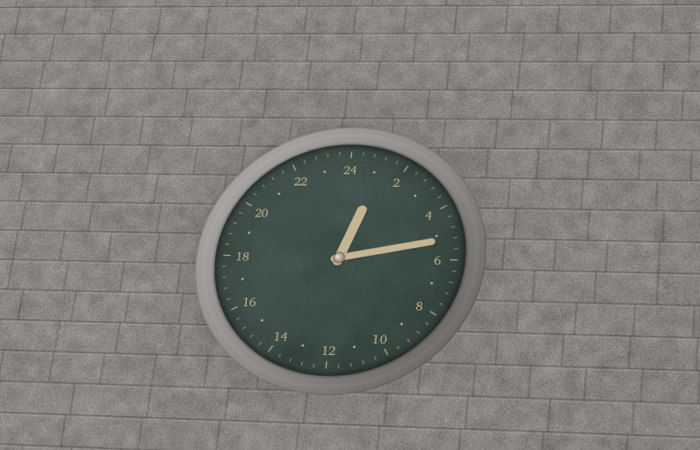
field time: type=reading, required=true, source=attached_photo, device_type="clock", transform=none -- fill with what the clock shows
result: 1:13
